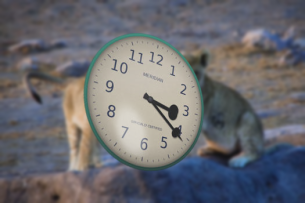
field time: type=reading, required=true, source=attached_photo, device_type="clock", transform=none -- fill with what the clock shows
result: 3:21
